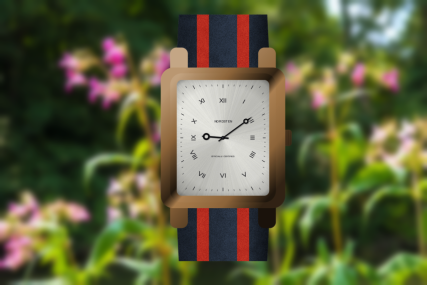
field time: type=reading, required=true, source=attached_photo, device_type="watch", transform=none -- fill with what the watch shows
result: 9:09
